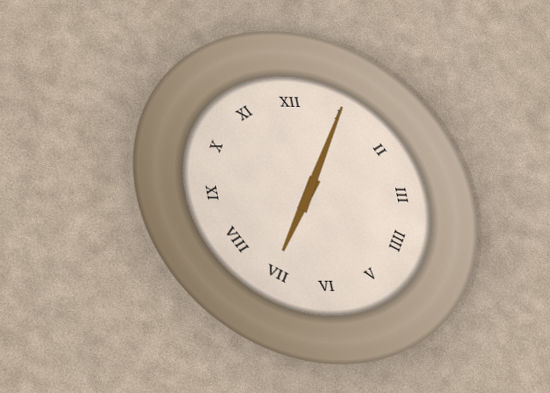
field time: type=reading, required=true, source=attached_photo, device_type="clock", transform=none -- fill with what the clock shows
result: 7:05
